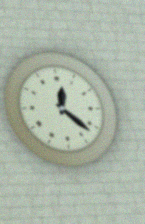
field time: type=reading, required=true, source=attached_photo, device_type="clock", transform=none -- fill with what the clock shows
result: 12:22
